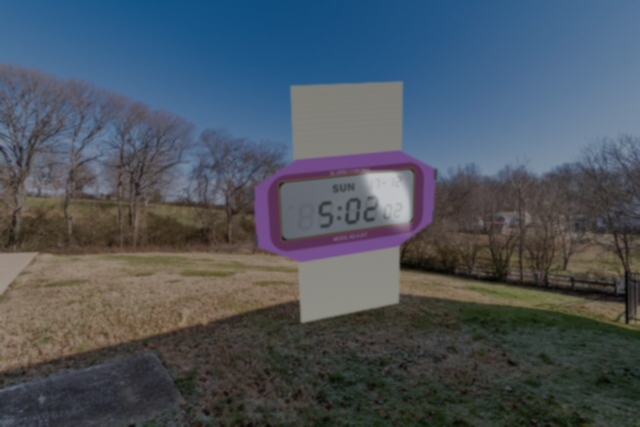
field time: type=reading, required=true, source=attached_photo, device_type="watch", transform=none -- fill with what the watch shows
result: 5:02:02
